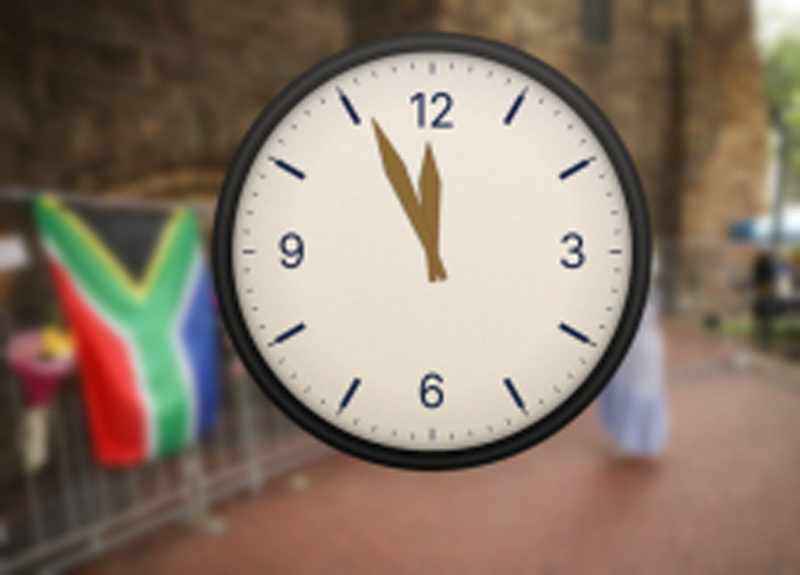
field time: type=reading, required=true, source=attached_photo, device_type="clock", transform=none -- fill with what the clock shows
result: 11:56
